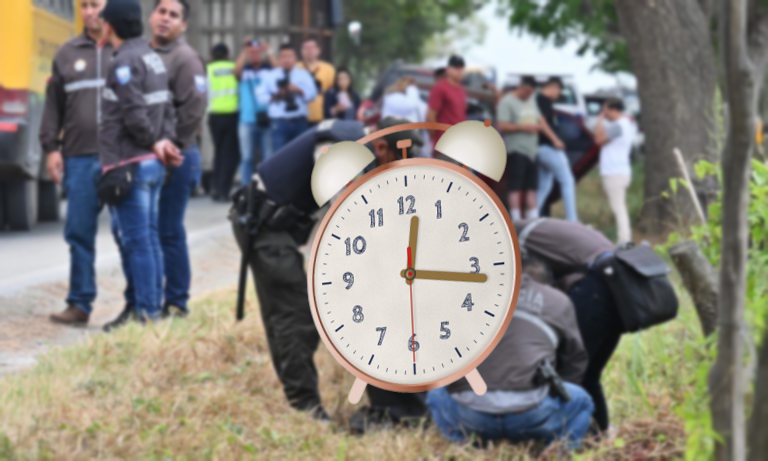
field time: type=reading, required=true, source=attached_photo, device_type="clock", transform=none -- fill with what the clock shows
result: 12:16:30
